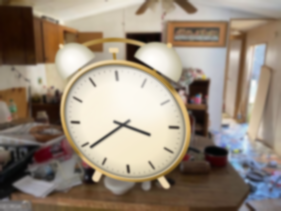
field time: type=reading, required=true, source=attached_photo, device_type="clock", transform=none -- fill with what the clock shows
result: 3:39
